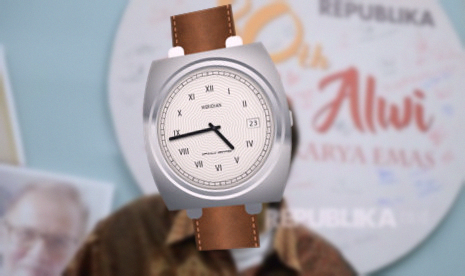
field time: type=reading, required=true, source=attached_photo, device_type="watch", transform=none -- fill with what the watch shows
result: 4:44
